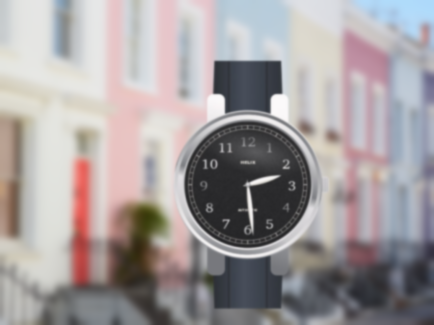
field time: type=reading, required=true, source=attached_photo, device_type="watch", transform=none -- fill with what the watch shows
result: 2:29
